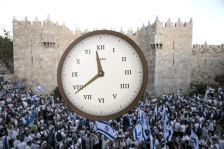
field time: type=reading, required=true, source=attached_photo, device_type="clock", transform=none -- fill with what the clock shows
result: 11:39
